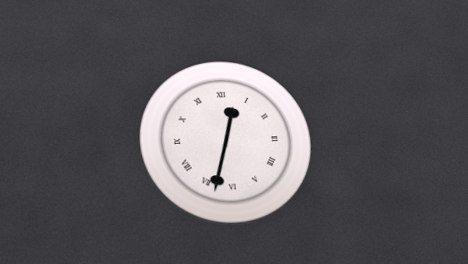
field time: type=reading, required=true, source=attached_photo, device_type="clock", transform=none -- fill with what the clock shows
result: 12:33
